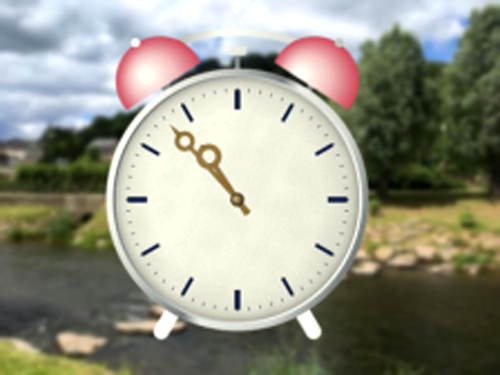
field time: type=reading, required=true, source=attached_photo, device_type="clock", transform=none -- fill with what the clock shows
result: 10:53
